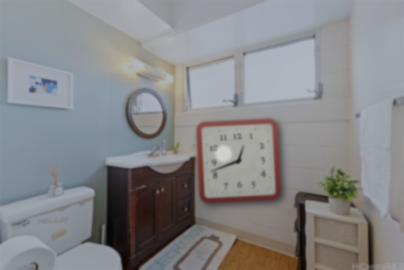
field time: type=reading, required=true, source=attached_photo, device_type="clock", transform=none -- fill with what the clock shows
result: 12:42
